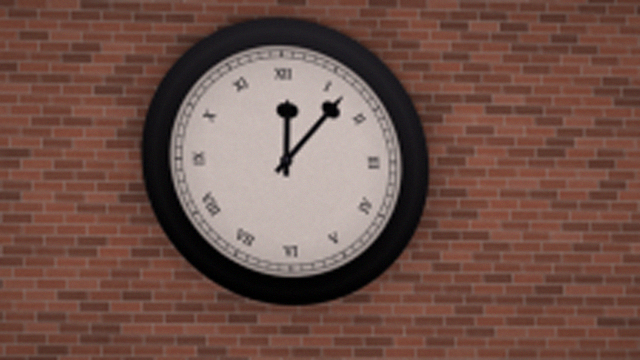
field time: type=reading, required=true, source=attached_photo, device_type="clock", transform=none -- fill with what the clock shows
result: 12:07
